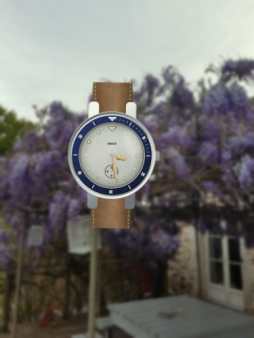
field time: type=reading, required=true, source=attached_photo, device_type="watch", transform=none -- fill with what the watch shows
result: 3:28
